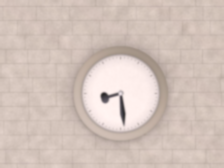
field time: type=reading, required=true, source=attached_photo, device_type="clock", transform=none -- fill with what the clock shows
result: 8:29
